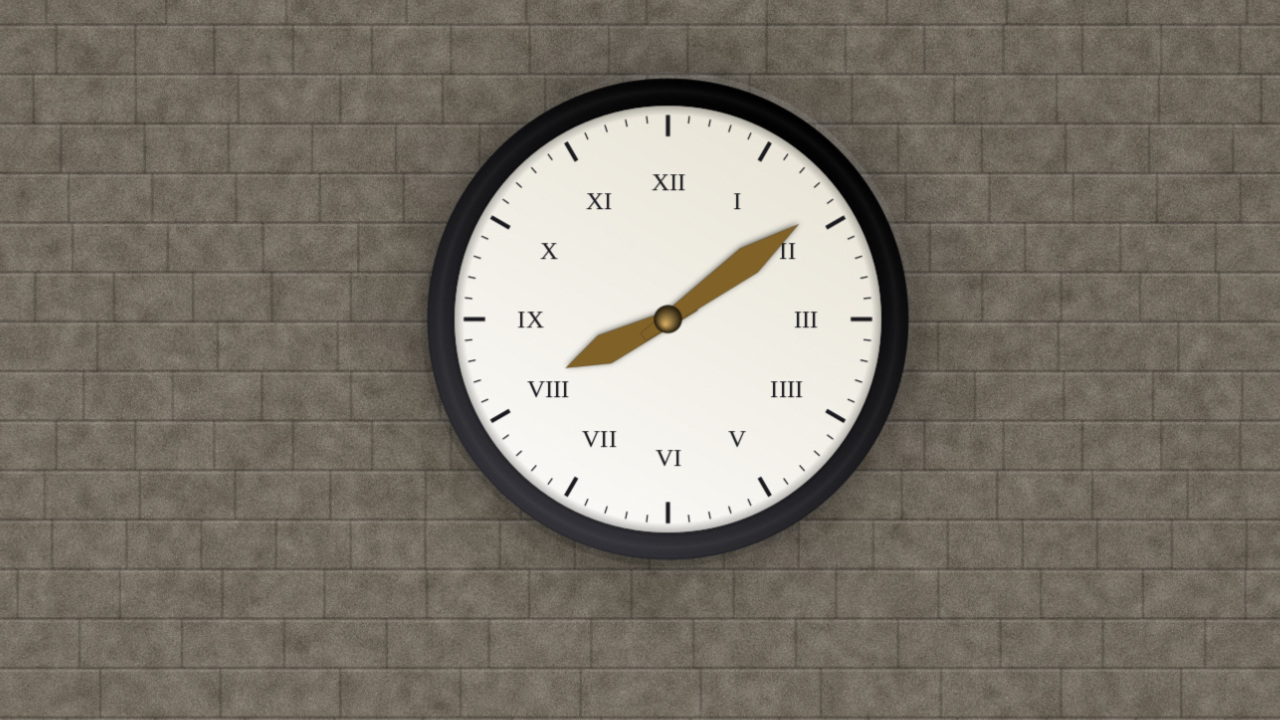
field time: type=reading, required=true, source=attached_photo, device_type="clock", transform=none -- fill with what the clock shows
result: 8:09
